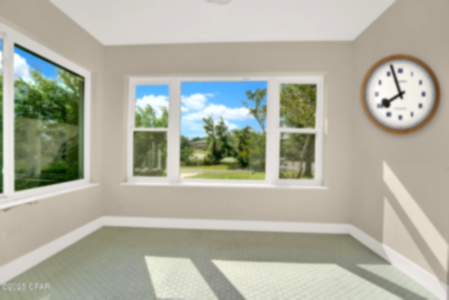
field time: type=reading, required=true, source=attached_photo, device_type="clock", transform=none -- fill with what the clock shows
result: 7:57
